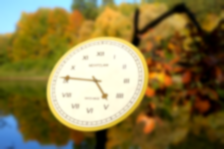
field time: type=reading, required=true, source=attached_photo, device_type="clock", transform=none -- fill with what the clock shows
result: 4:46
